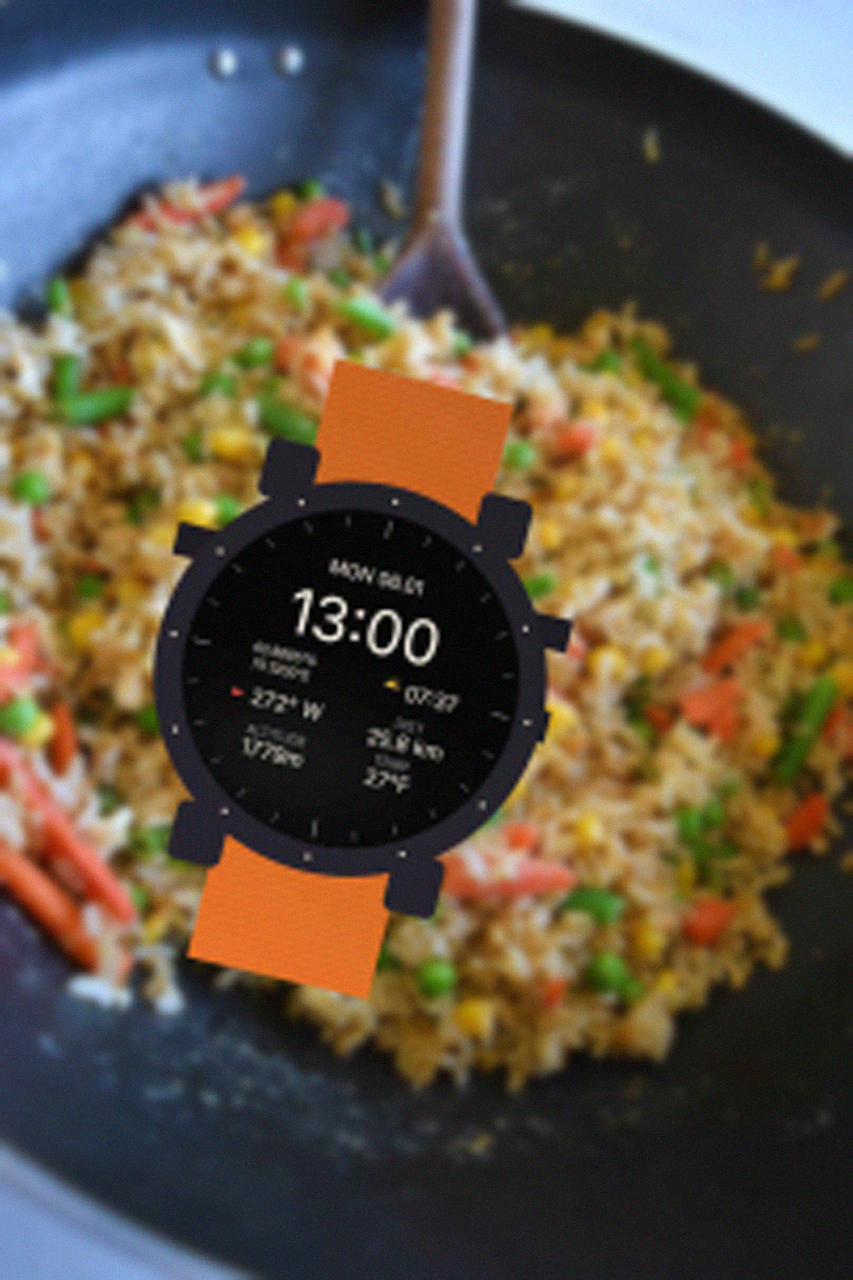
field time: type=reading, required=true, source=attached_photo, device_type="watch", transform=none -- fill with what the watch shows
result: 13:00
